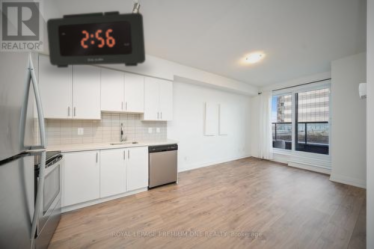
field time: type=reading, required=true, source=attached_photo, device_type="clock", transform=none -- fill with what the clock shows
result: 2:56
